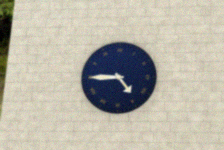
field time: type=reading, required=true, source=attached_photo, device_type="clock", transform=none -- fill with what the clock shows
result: 4:45
